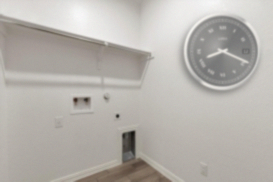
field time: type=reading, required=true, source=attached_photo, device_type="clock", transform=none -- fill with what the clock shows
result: 8:19
